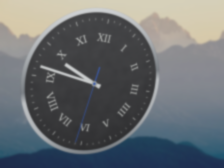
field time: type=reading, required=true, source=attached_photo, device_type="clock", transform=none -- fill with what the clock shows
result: 9:46:31
